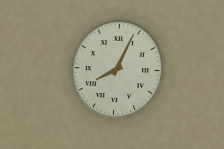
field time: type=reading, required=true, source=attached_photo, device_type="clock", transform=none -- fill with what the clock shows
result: 8:04
